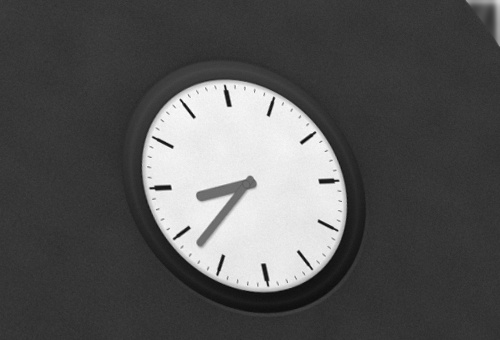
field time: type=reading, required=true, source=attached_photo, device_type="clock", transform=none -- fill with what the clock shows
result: 8:38
